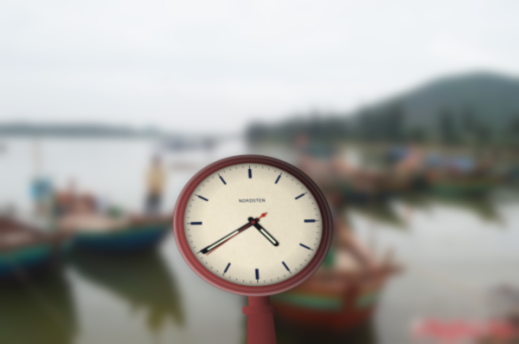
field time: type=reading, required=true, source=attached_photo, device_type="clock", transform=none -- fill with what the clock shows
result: 4:39:39
